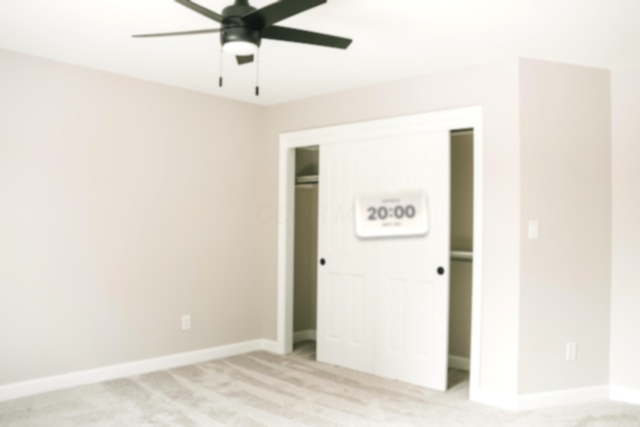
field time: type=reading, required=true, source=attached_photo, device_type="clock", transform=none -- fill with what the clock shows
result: 20:00
